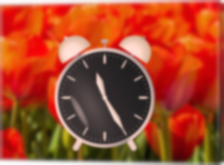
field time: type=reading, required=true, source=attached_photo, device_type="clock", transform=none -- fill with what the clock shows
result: 11:25
